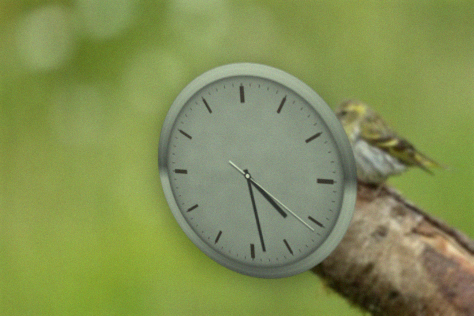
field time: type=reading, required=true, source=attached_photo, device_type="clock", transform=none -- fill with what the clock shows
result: 4:28:21
